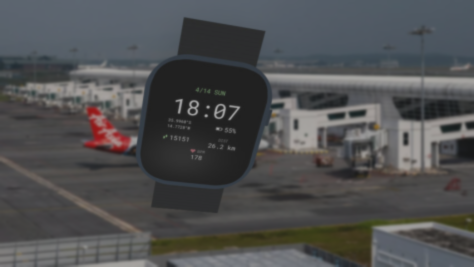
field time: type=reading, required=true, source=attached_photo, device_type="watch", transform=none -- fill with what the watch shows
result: 18:07
